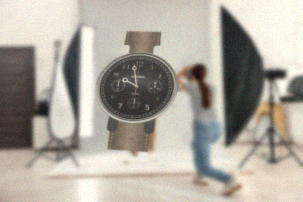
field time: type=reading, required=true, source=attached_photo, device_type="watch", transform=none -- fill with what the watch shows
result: 9:58
